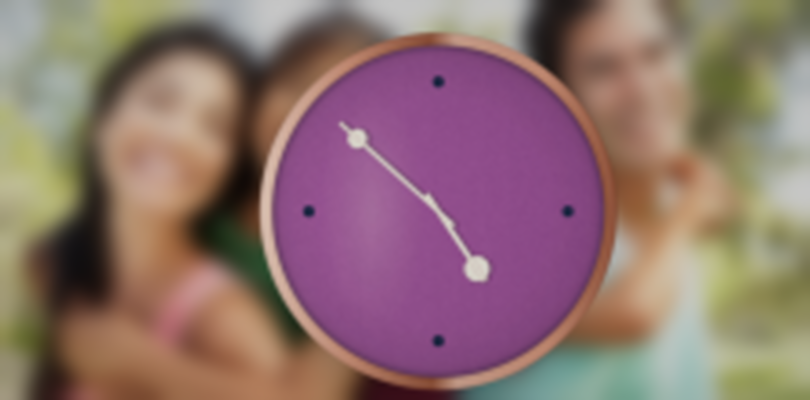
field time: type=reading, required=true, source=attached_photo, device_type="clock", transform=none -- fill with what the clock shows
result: 4:52
